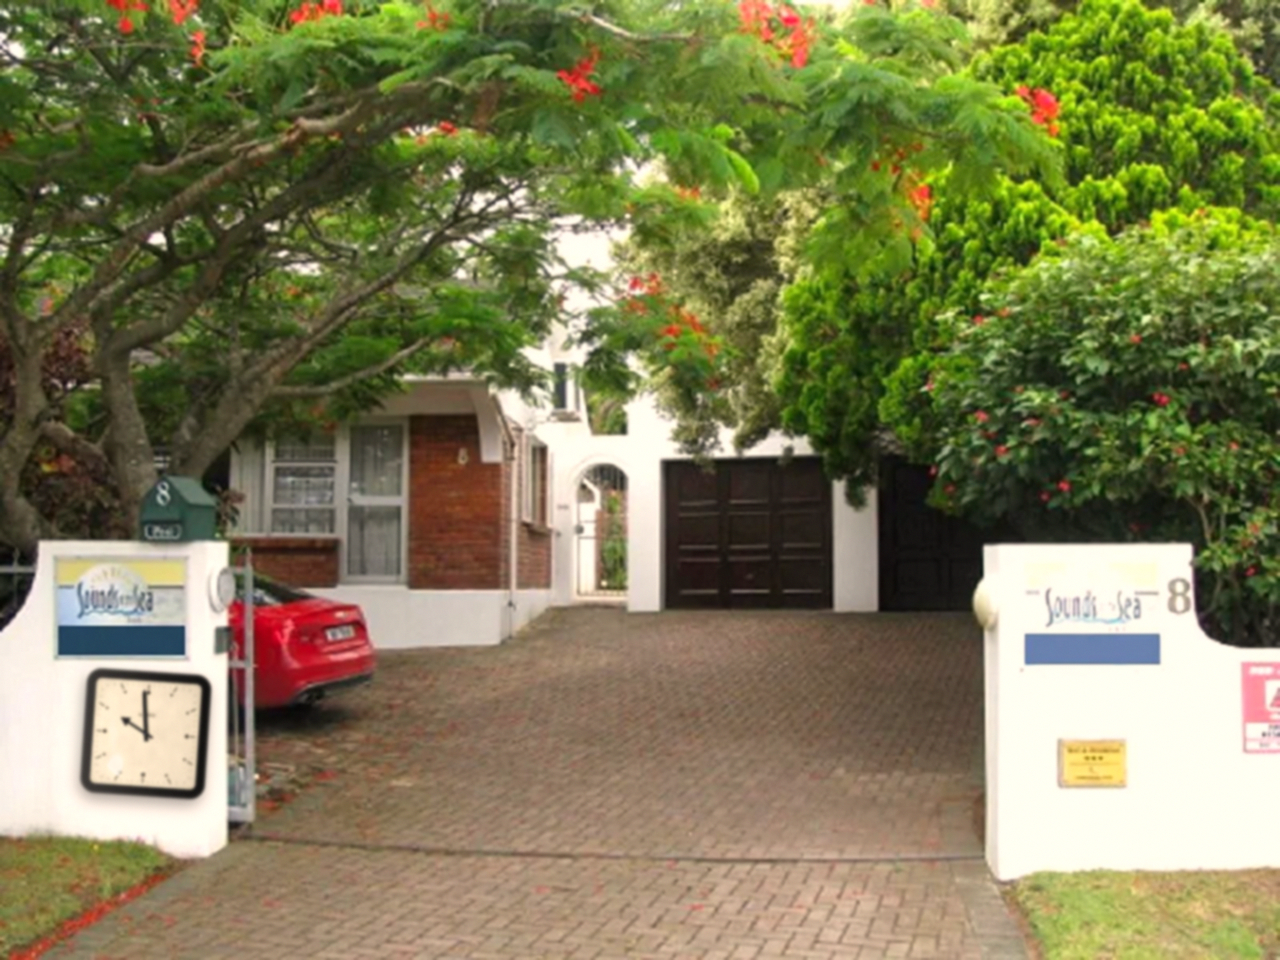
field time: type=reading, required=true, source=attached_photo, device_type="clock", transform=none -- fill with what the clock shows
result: 9:59
